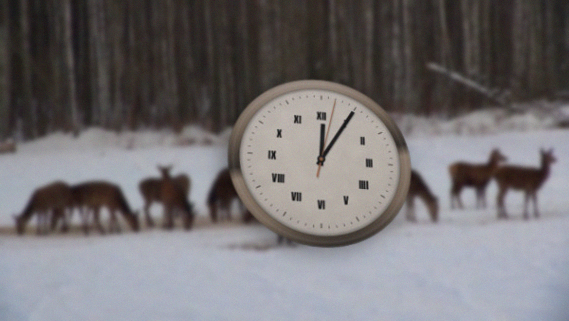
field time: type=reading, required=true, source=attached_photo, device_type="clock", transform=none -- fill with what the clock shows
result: 12:05:02
